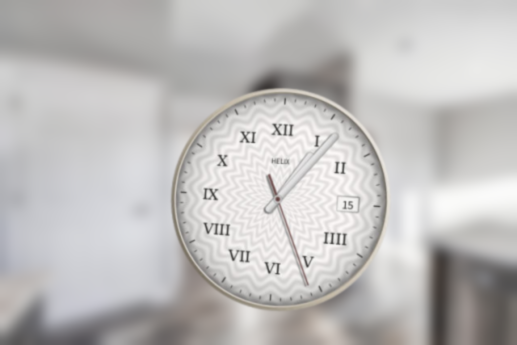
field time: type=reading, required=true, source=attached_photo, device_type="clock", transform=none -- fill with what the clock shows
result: 1:06:26
